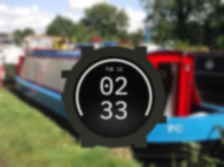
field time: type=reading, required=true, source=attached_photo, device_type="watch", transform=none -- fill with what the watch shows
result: 2:33
